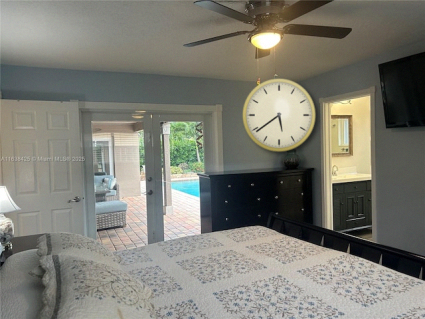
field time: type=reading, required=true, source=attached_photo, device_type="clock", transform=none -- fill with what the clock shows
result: 5:39
